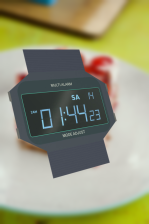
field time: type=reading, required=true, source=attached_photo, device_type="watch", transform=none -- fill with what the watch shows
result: 1:44:23
